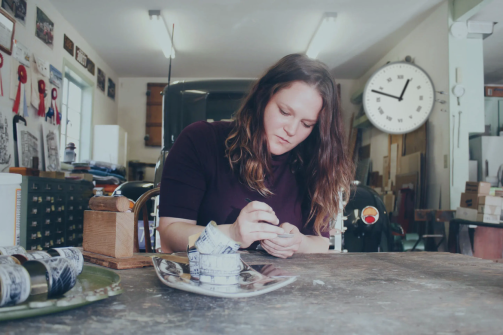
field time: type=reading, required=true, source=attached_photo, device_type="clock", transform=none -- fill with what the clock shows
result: 12:48
